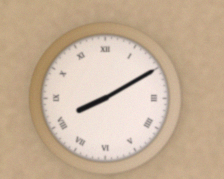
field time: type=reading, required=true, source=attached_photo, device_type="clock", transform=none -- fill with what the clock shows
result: 8:10
